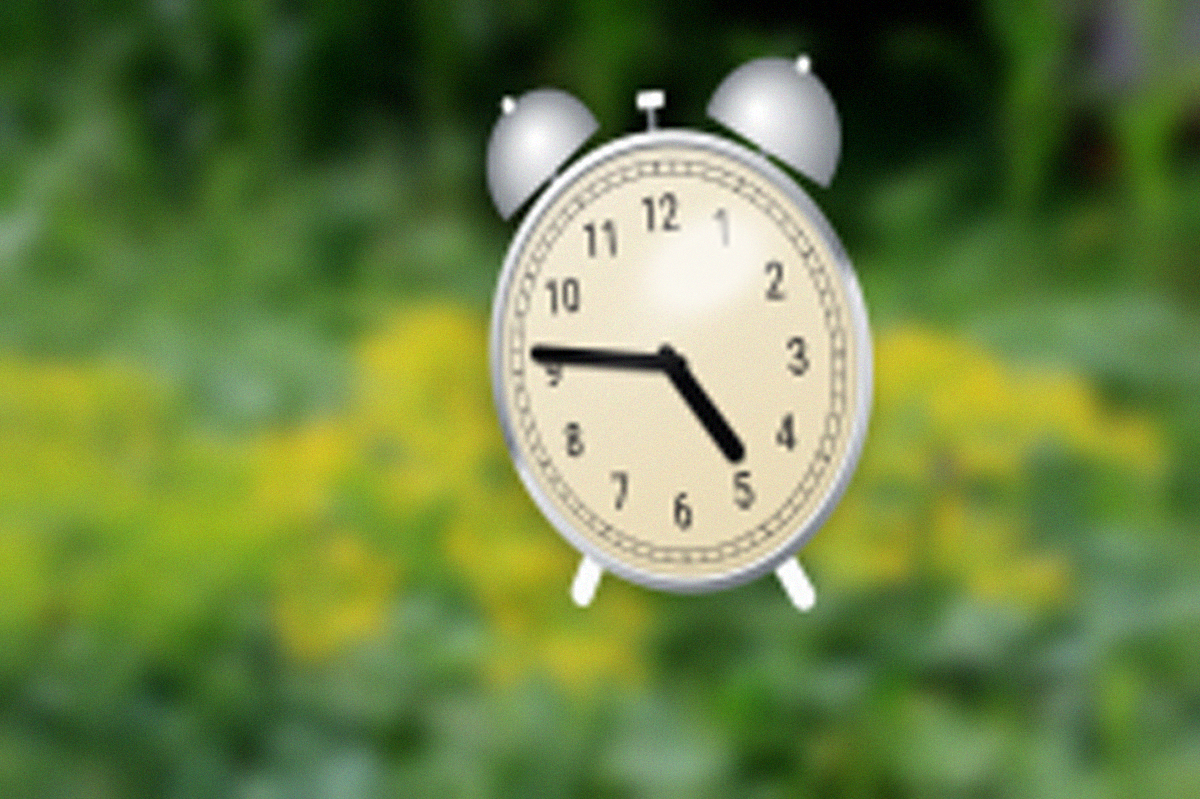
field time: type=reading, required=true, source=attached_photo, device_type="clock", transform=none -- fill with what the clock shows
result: 4:46
